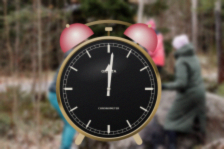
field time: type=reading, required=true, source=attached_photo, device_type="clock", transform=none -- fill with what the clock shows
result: 12:01
